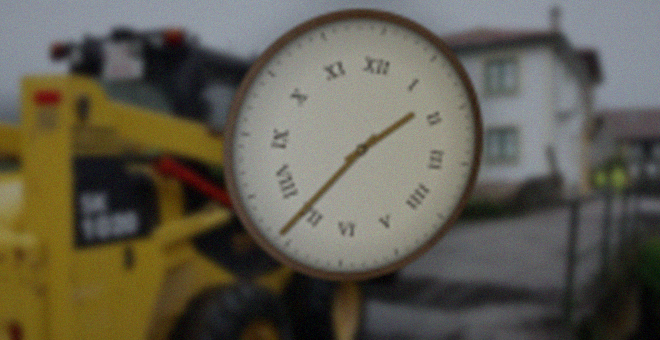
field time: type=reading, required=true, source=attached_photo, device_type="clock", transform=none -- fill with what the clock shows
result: 1:36
